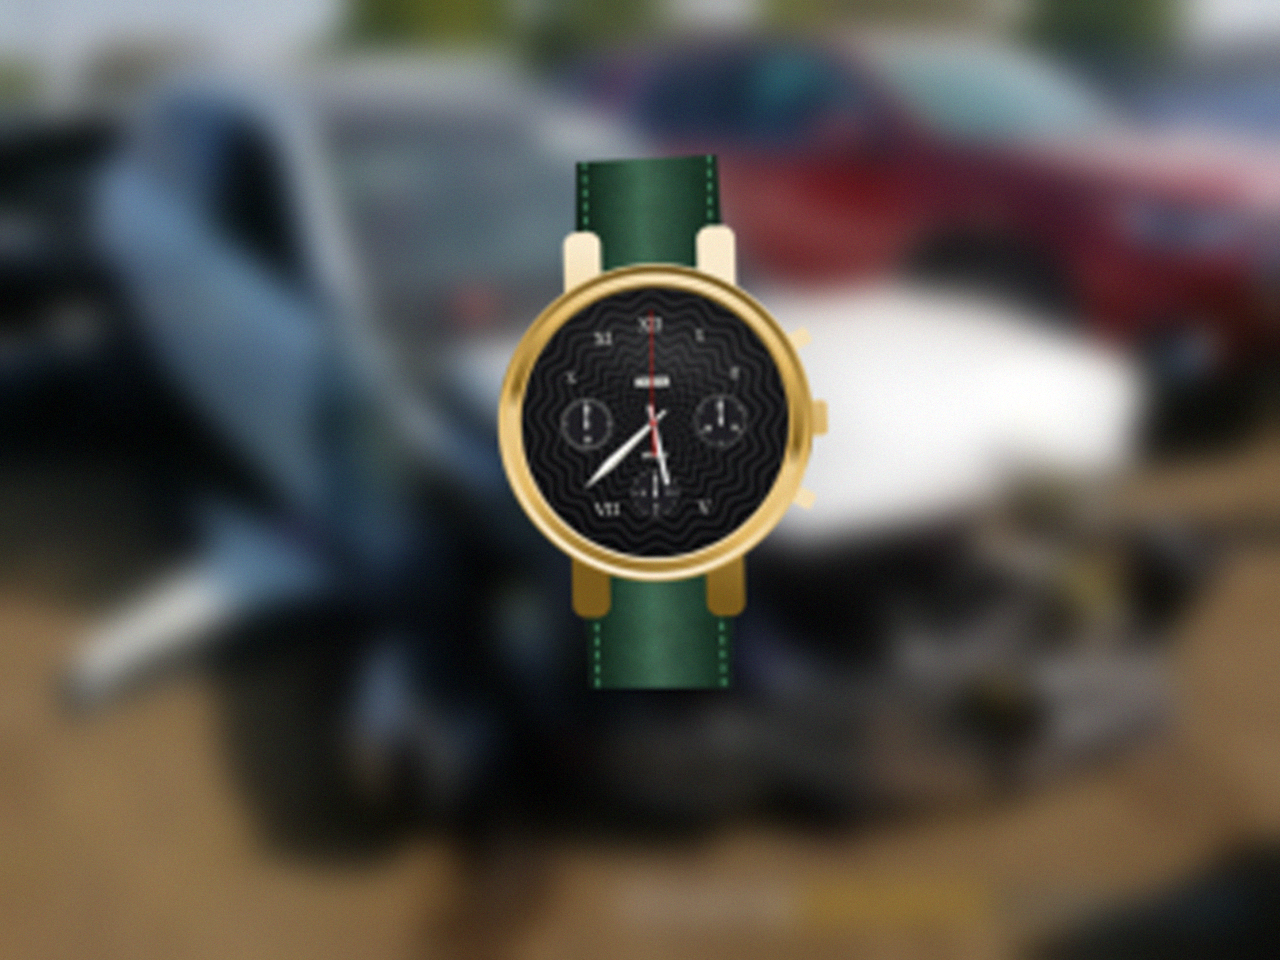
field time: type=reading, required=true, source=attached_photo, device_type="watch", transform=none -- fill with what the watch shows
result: 5:38
